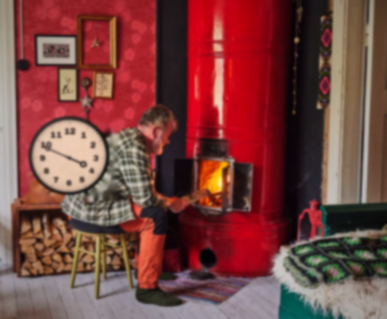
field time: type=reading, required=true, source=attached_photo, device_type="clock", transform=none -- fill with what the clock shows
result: 3:49
